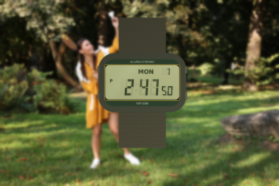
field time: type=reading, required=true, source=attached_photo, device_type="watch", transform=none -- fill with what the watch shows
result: 2:47:50
